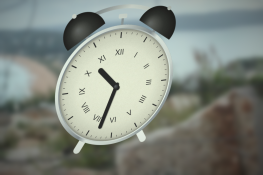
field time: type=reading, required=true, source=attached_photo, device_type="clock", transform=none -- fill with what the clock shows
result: 10:33
